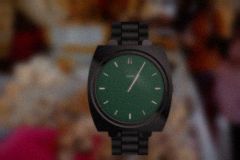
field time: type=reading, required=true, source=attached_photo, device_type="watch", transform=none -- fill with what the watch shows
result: 1:05
